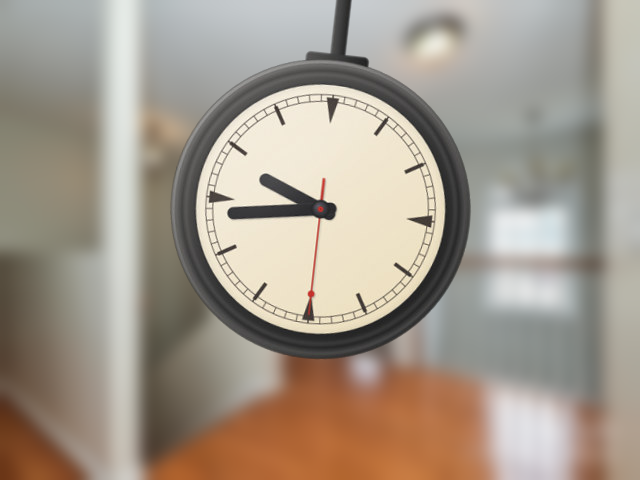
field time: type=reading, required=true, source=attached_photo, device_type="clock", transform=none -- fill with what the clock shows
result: 9:43:30
